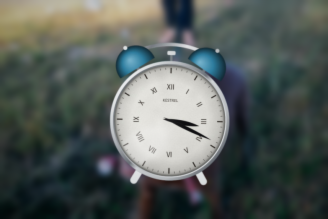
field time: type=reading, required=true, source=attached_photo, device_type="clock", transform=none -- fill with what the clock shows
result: 3:19
